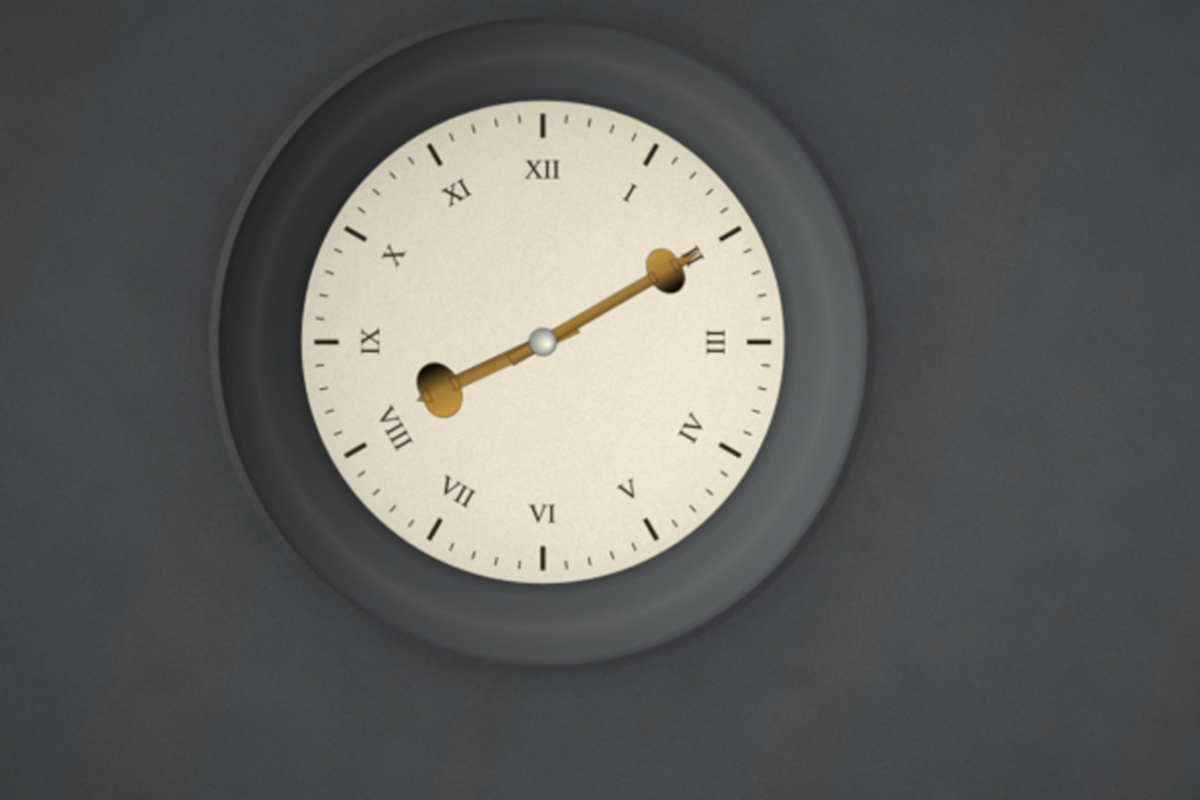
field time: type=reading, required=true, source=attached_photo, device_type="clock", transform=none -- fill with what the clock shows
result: 8:10
